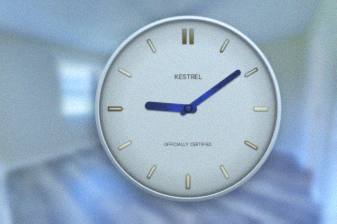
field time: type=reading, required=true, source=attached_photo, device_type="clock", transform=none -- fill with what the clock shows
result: 9:09
